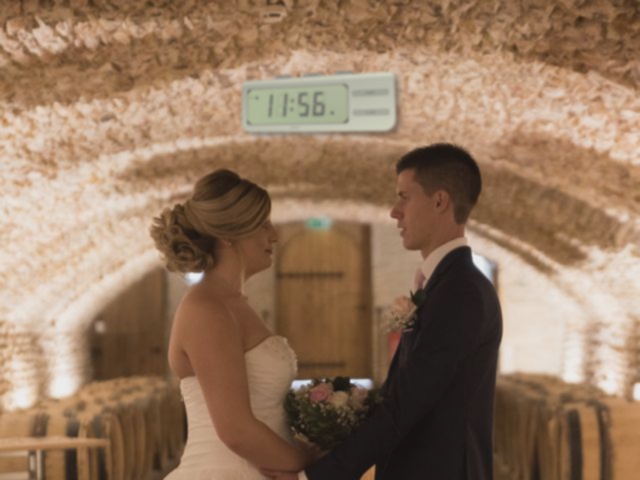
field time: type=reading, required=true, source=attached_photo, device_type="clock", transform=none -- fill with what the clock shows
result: 11:56
